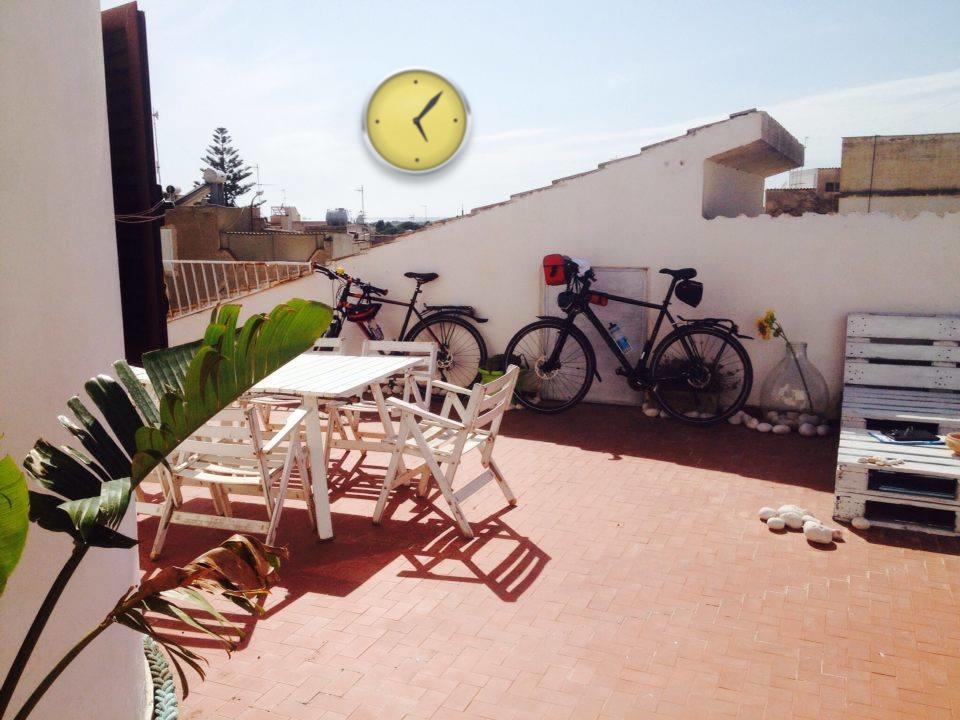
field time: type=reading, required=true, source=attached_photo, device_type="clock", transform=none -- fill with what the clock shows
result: 5:07
